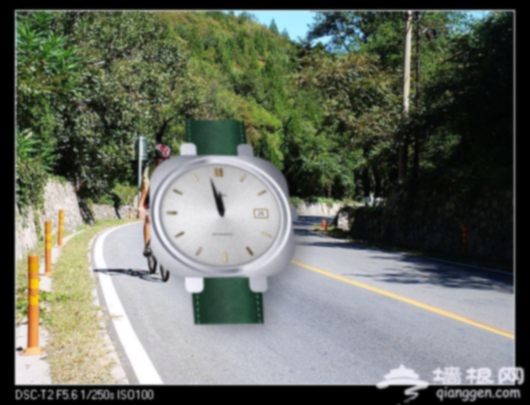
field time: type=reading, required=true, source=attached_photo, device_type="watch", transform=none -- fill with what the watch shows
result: 11:58
